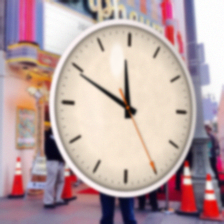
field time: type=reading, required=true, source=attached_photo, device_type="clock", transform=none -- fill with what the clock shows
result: 11:49:25
